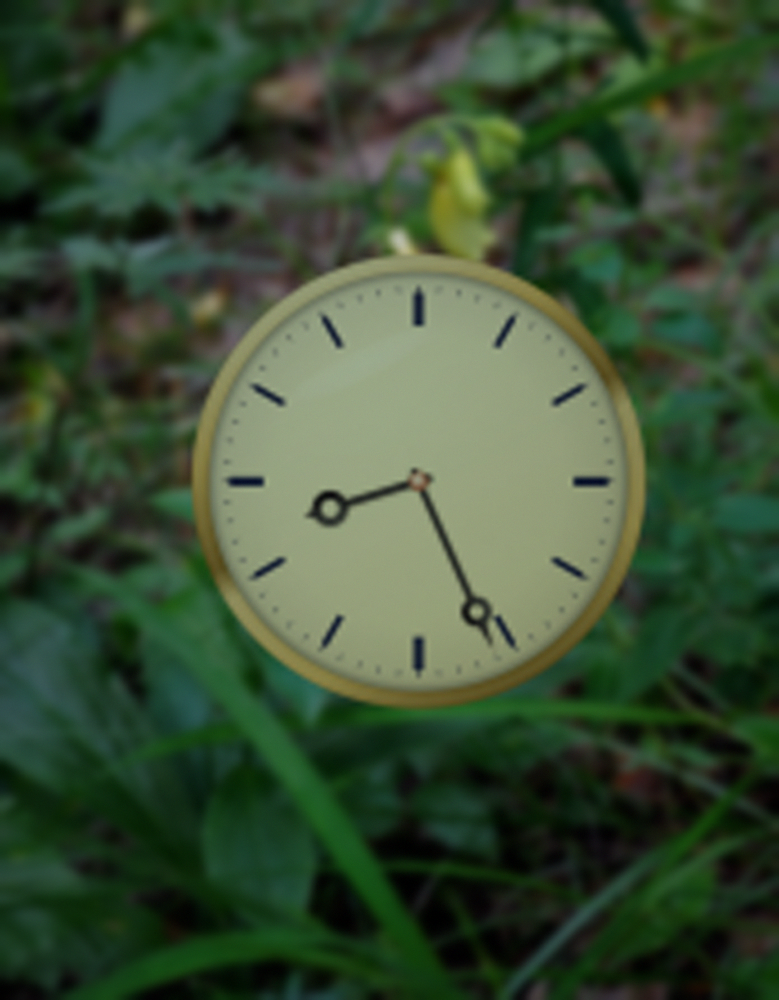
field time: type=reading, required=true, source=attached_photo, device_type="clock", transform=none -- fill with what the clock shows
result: 8:26
